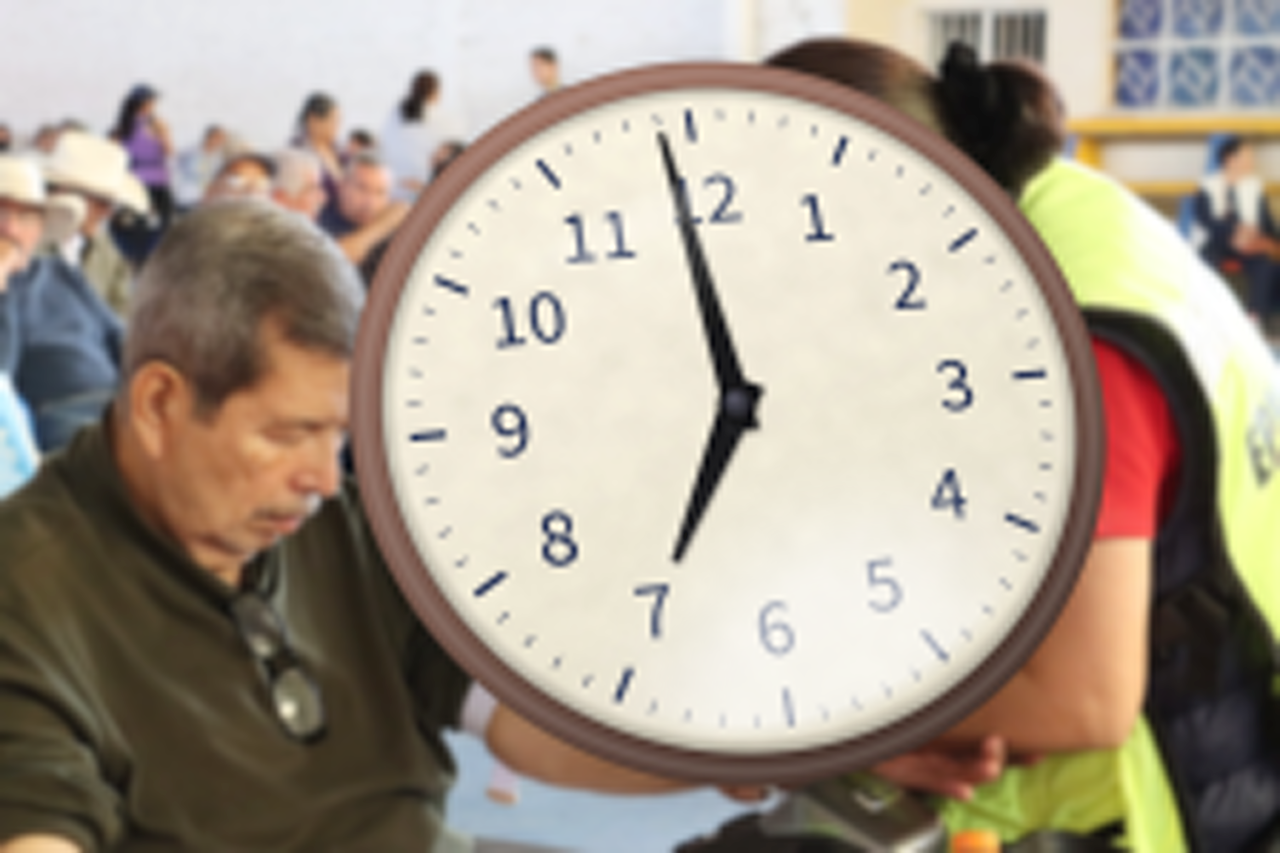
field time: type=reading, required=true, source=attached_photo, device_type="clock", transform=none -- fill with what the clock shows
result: 6:59
